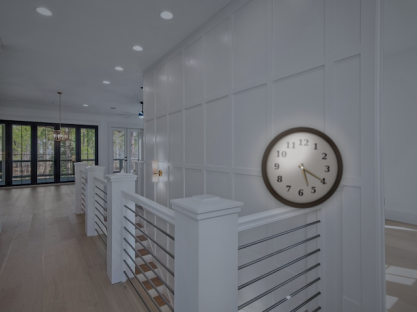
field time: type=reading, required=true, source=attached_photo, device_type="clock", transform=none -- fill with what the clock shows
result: 5:20
